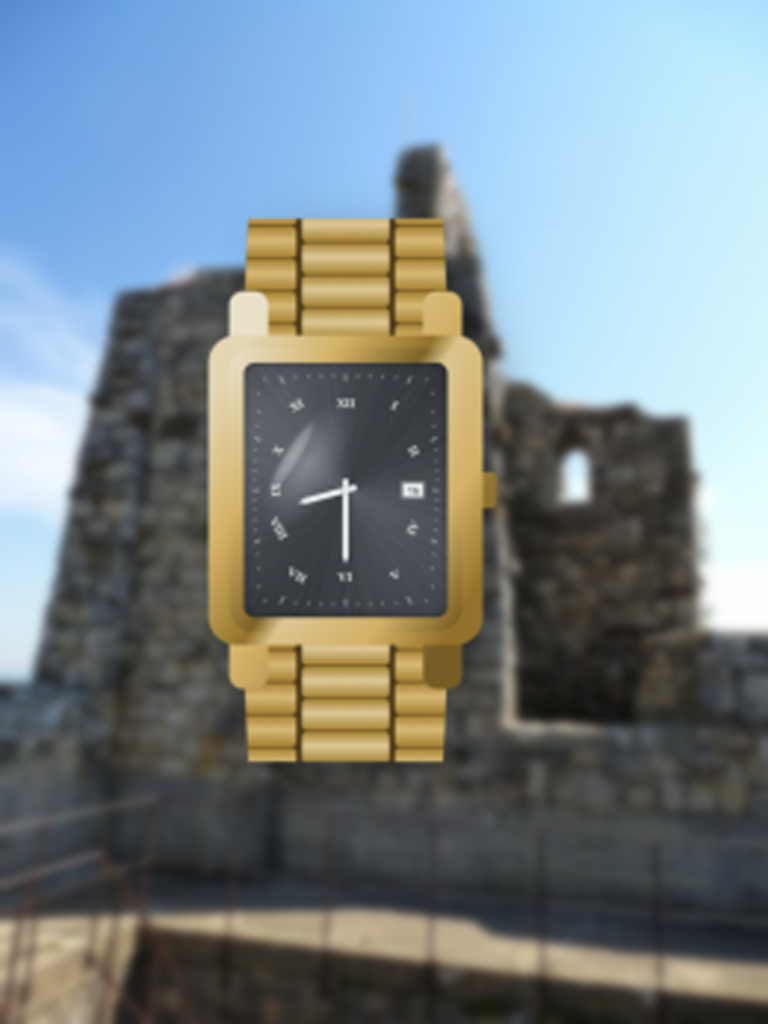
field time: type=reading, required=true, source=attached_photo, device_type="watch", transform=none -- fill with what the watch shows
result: 8:30
